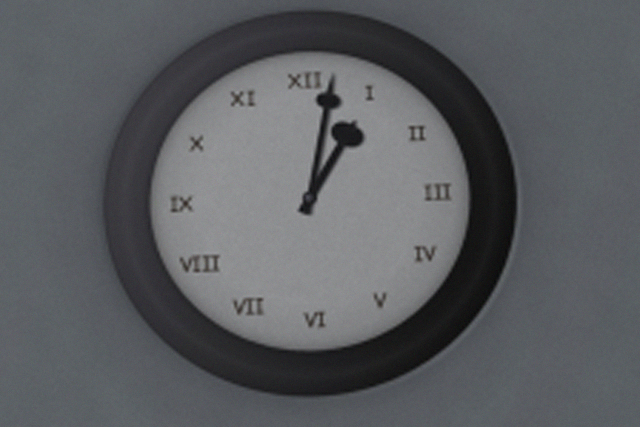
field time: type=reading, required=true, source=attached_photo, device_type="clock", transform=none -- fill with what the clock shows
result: 1:02
